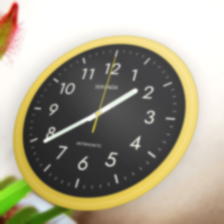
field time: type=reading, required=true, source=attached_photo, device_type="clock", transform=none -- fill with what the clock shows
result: 1:39:00
